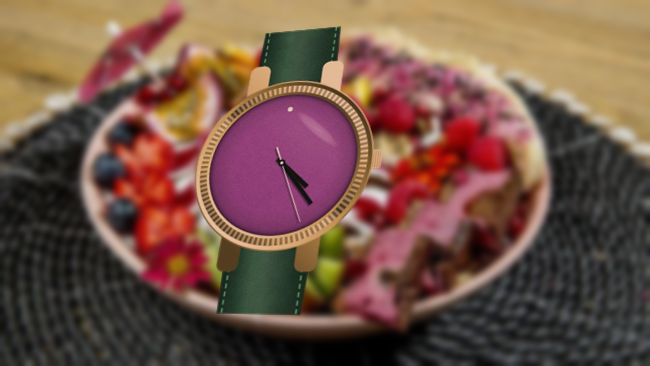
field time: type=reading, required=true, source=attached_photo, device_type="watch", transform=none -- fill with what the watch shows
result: 4:23:26
